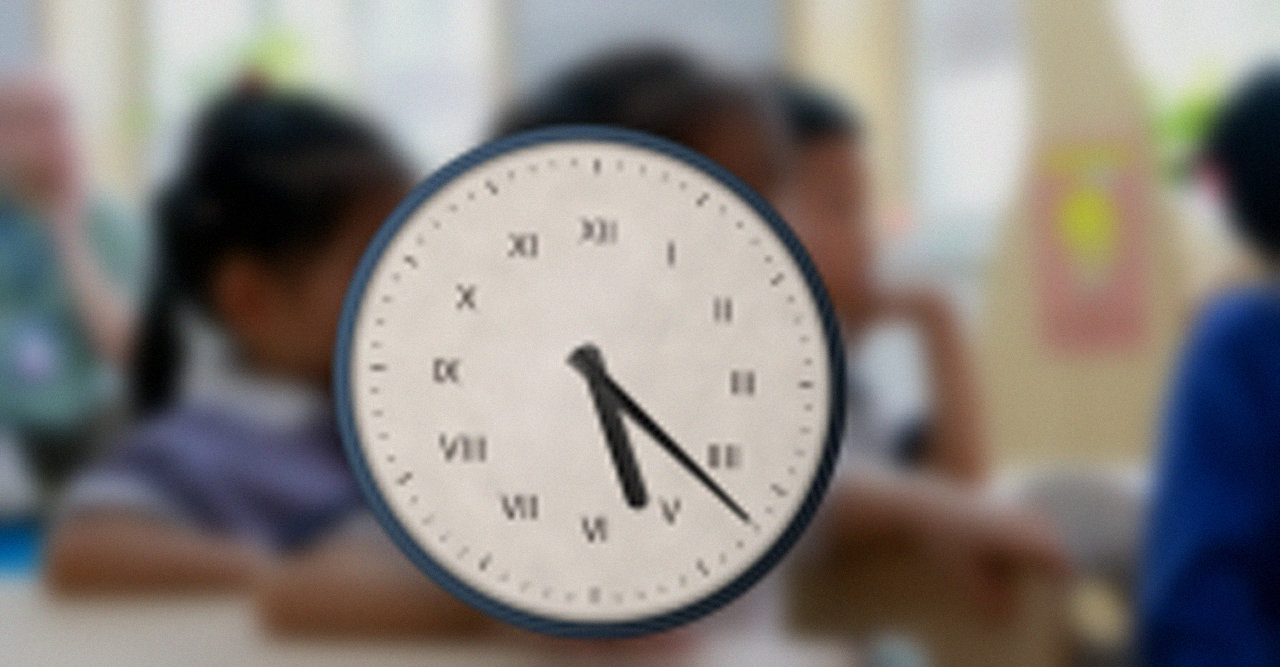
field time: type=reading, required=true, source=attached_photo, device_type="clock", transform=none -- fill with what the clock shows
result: 5:22
